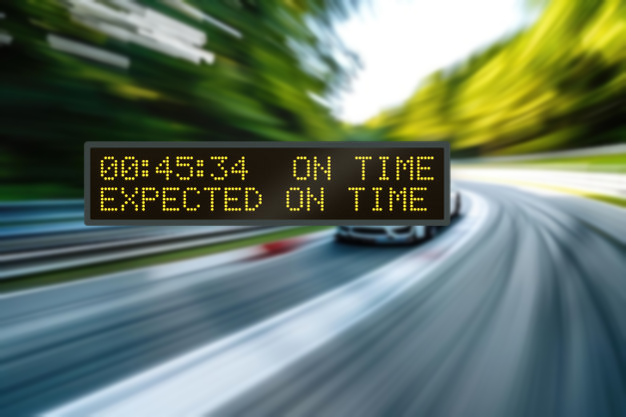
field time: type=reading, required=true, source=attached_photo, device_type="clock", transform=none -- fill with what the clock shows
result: 0:45:34
